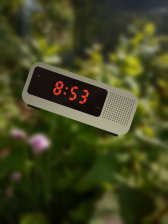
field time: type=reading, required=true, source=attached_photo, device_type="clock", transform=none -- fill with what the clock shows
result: 8:53
